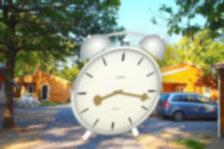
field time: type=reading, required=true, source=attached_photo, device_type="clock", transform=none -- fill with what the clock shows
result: 8:17
